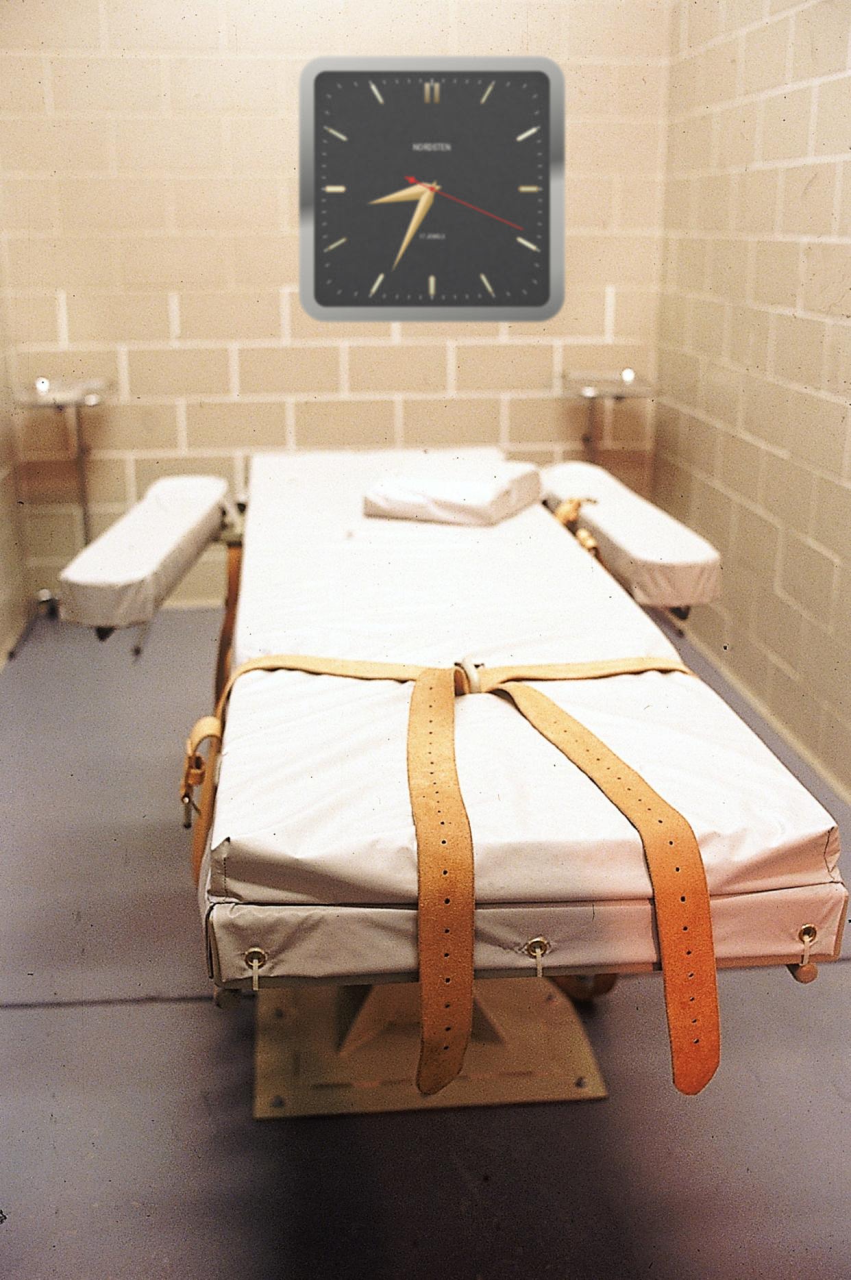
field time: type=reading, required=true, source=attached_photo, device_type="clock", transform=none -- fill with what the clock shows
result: 8:34:19
